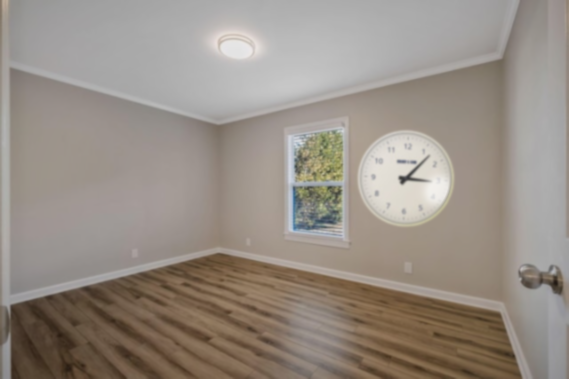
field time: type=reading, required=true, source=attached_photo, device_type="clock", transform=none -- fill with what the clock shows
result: 3:07
